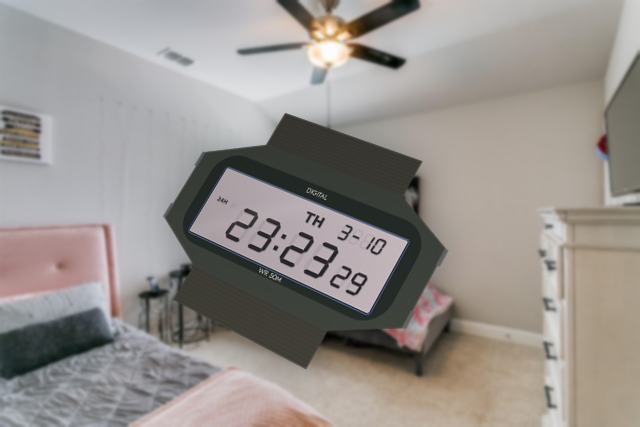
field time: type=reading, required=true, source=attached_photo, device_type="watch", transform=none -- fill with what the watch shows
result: 23:23:29
